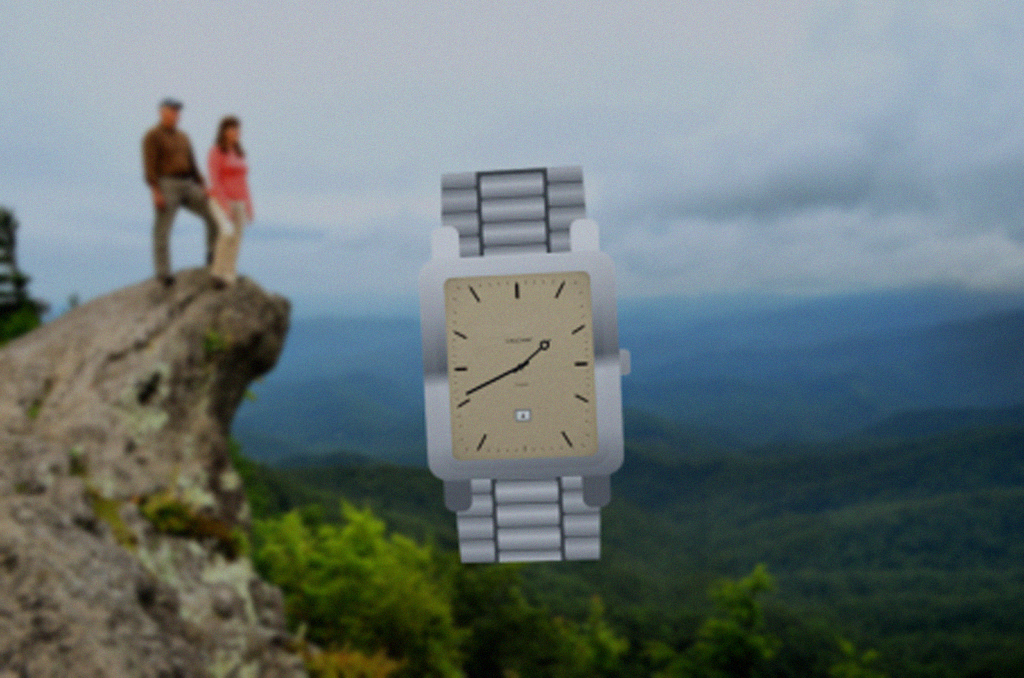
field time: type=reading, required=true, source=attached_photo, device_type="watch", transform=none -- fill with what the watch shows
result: 1:41
